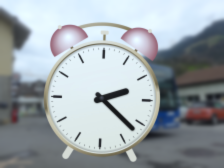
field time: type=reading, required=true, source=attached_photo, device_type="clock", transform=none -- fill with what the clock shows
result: 2:22
